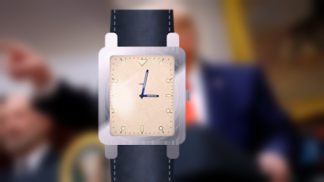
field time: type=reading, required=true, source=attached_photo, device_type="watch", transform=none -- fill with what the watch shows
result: 3:02
